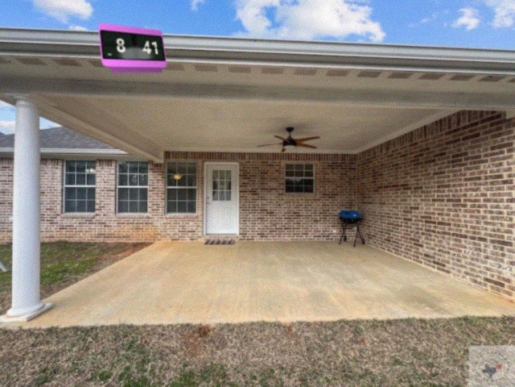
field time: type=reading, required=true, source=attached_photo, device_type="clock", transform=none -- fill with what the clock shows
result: 8:41
